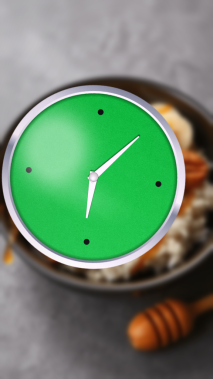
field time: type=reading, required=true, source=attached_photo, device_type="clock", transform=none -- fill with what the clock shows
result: 6:07
